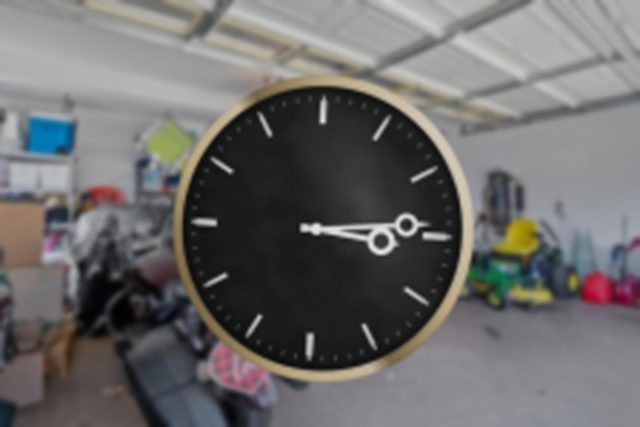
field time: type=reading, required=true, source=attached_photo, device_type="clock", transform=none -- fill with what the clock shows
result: 3:14
